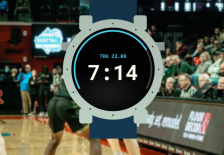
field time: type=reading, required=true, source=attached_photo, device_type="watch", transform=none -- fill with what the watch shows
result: 7:14
